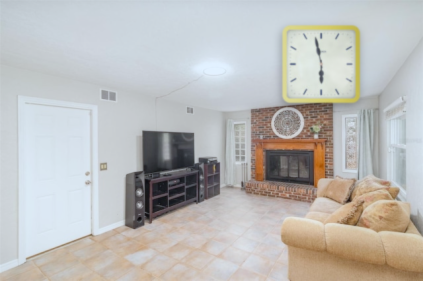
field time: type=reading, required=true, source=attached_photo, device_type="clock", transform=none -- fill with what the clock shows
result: 5:58
